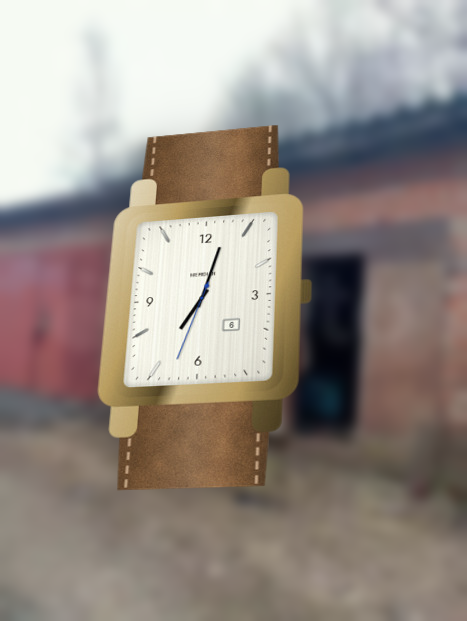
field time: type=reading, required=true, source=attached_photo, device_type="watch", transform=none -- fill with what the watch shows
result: 7:02:33
